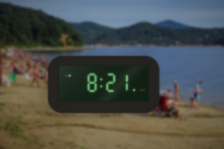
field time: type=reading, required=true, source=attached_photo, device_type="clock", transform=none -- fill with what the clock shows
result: 8:21
